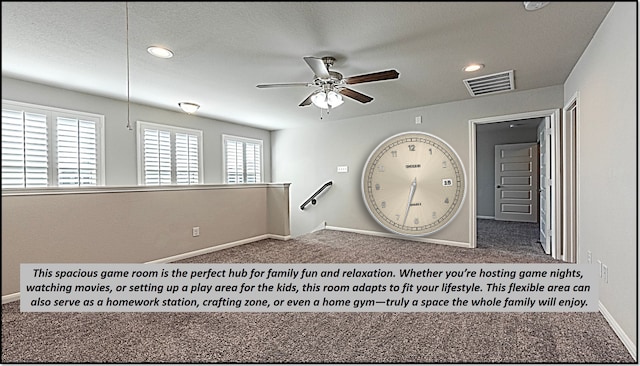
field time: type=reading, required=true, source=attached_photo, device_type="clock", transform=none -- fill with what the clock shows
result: 6:33
